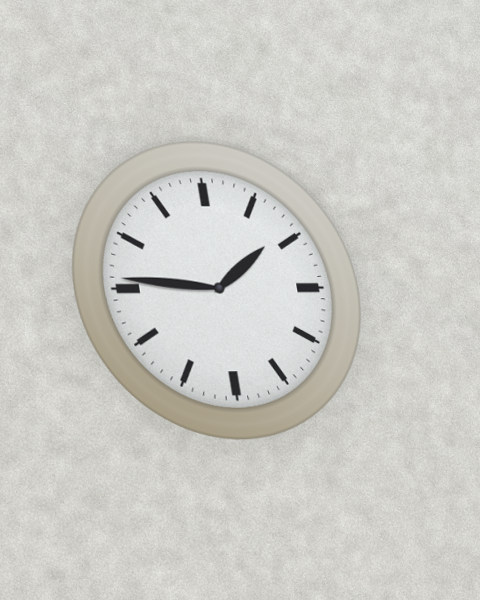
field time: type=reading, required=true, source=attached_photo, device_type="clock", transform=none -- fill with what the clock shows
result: 1:46
